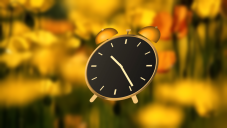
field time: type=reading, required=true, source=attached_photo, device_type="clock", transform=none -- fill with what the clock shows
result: 10:24
